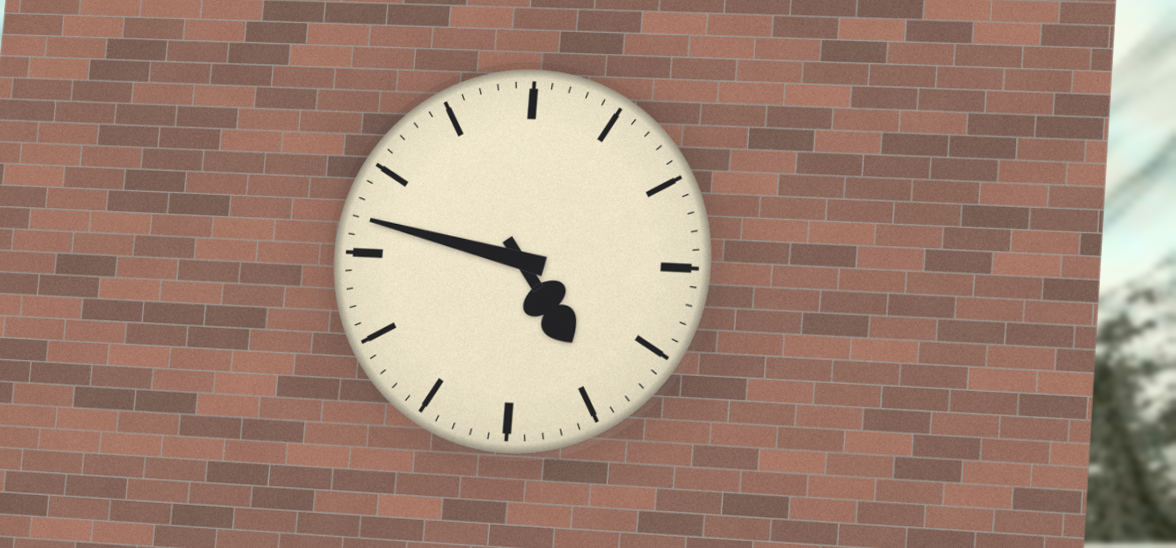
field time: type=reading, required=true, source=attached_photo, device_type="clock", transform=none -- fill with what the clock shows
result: 4:47
